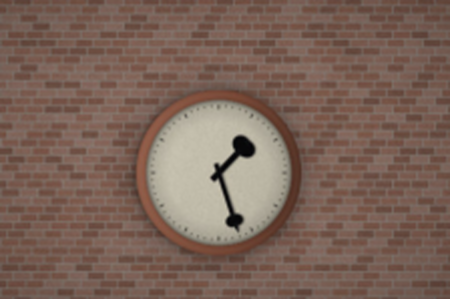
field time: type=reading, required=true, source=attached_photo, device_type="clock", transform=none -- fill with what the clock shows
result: 1:27
